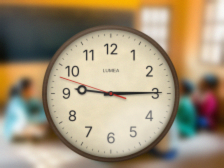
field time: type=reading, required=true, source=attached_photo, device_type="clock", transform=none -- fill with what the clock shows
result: 9:14:48
